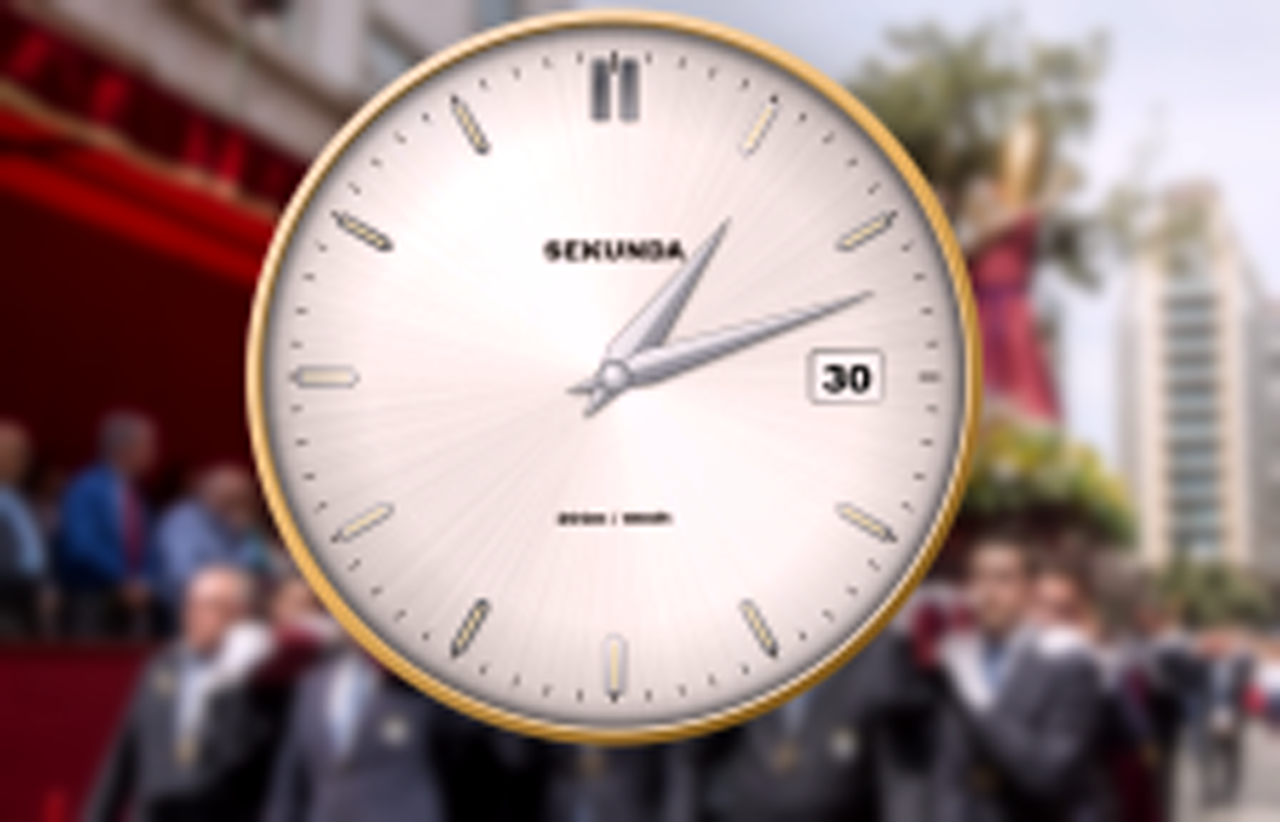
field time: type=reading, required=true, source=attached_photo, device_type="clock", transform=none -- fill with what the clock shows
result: 1:12
